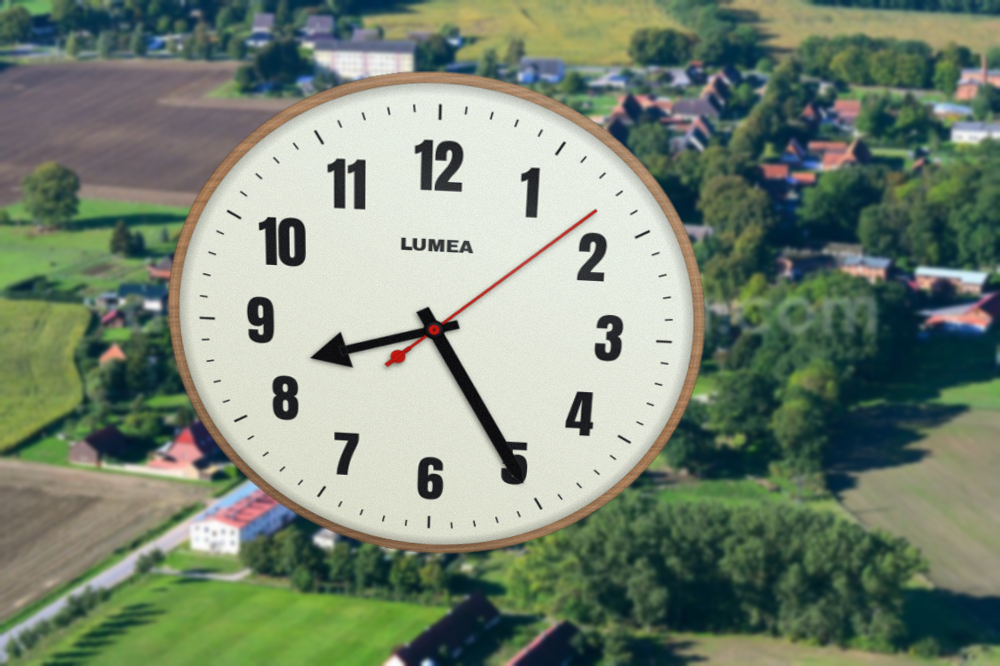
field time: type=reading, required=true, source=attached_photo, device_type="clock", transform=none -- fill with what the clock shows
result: 8:25:08
